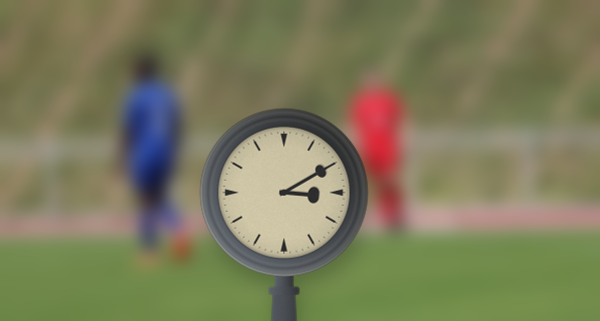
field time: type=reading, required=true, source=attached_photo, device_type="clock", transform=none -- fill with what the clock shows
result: 3:10
